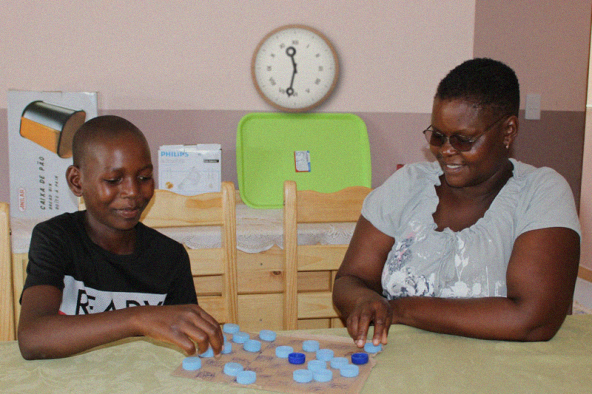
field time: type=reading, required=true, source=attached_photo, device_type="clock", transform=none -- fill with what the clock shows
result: 11:32
